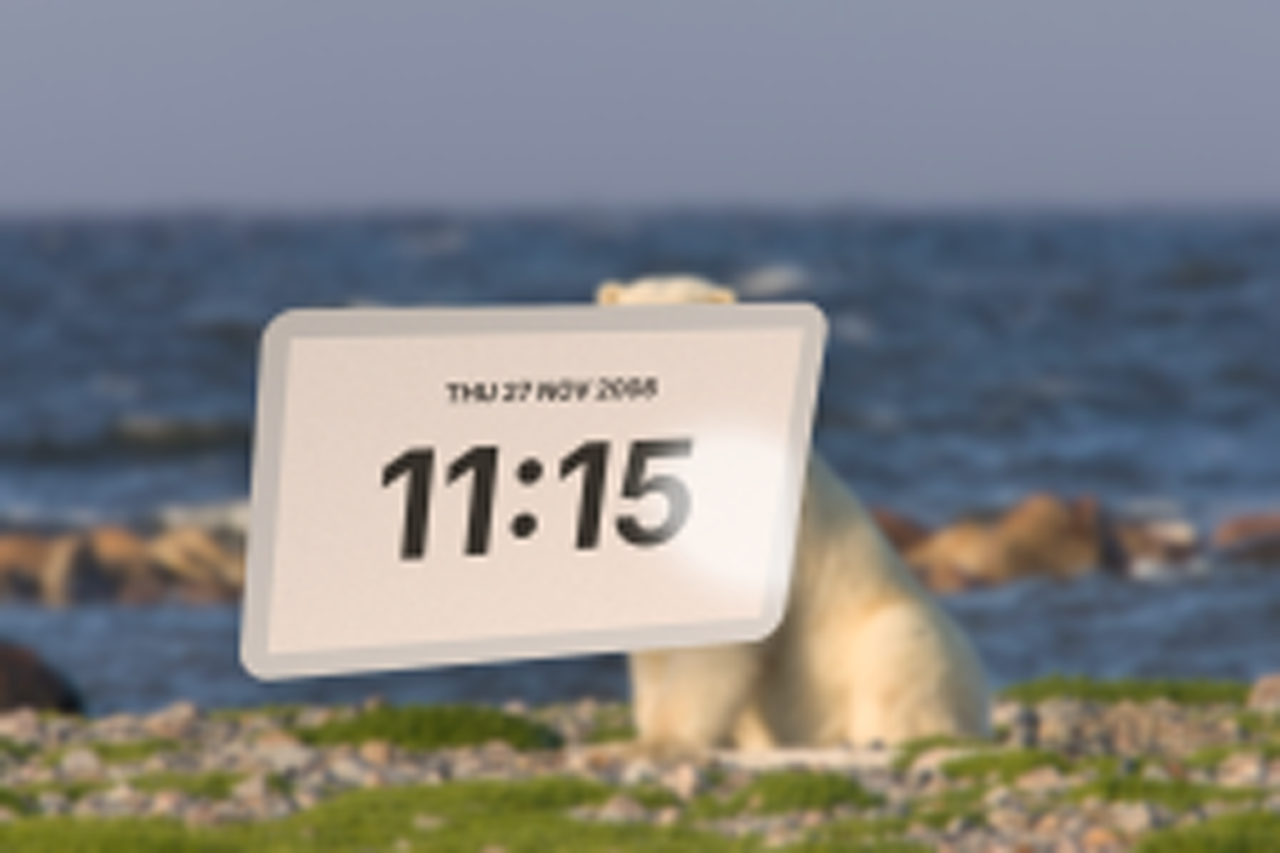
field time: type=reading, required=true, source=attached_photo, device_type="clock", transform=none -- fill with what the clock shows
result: 11:15
